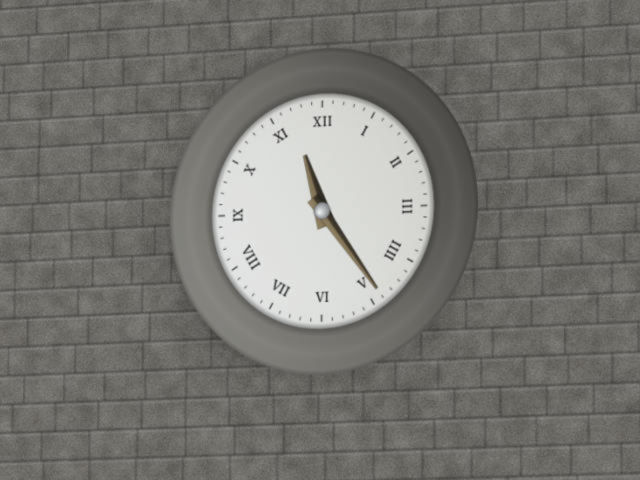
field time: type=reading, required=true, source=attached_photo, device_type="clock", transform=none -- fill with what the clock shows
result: 11:24
